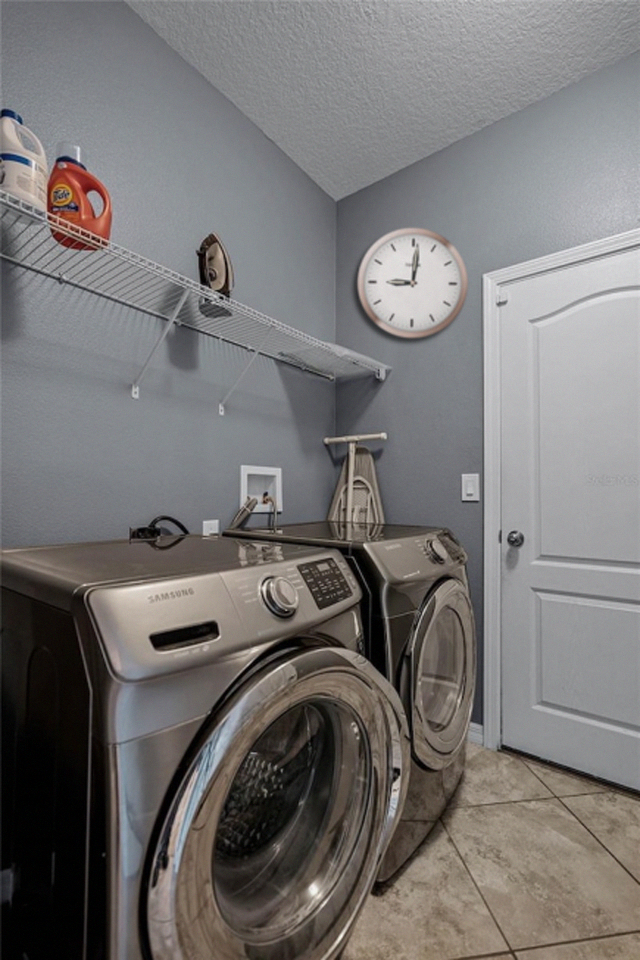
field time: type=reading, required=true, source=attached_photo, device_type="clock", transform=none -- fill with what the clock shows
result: 9:01
